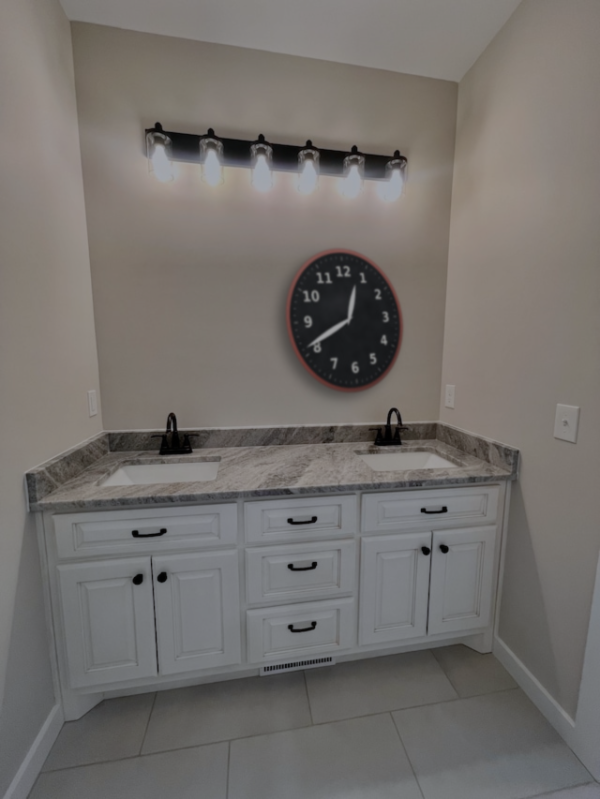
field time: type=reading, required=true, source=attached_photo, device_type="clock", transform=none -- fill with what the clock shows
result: 12:41
